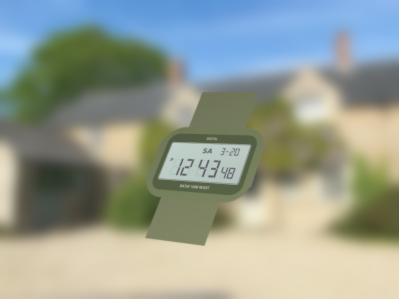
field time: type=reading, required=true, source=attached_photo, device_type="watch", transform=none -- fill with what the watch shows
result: 12:43:48
